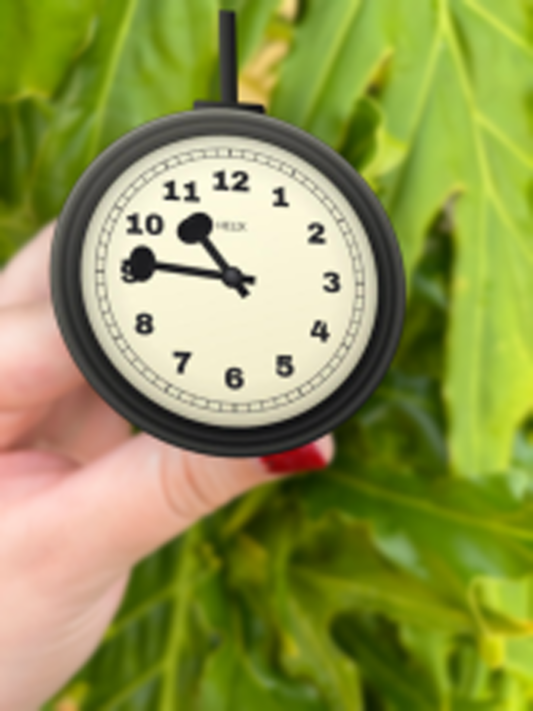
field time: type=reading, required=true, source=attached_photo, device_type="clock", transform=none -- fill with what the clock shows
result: 10:46
